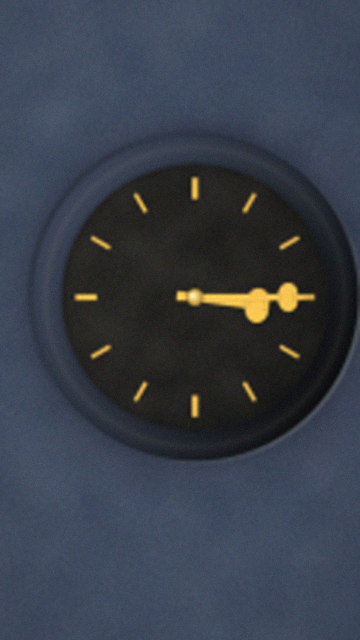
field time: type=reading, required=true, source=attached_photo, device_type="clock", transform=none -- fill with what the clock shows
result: 3:15
